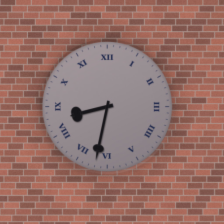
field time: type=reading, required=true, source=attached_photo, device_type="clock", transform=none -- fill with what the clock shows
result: 8:32
